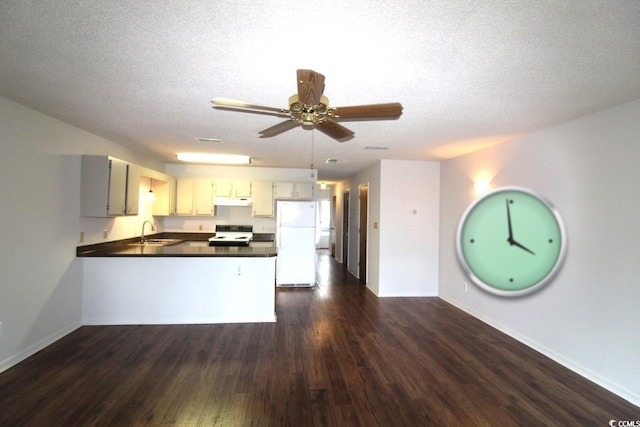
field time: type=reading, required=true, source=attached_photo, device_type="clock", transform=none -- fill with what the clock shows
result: 3:59
